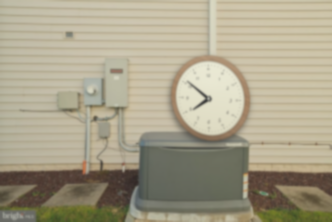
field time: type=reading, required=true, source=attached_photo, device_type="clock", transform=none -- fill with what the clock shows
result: 7:51
